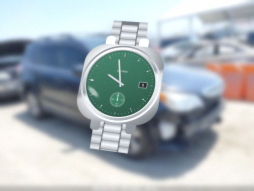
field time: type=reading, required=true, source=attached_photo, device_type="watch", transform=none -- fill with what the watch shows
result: 9:58
